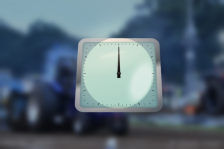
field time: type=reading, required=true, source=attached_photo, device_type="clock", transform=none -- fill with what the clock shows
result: 12:00
